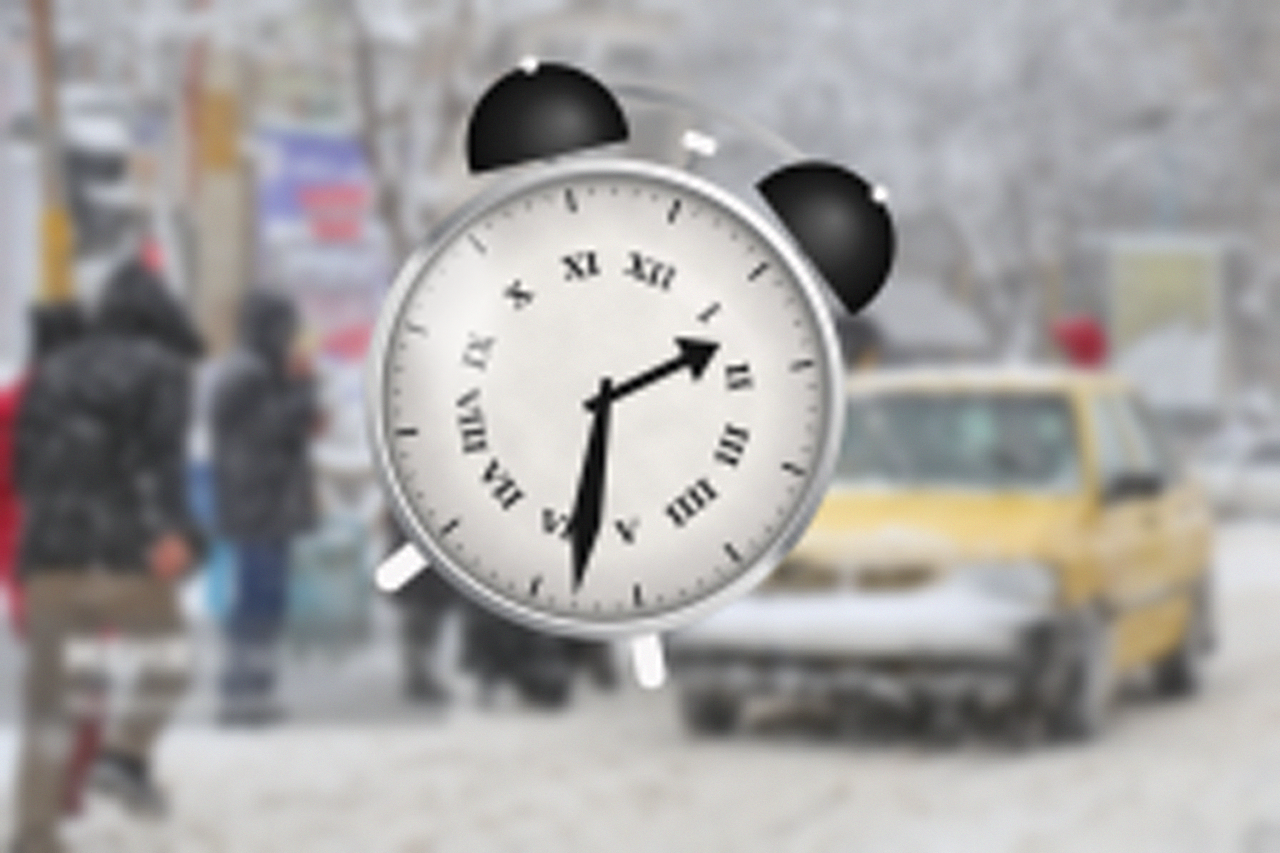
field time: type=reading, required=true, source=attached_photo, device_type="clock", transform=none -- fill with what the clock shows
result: 1:28
